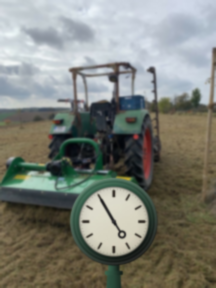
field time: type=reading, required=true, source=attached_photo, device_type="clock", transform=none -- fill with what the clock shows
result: 4:55
